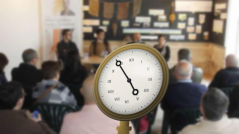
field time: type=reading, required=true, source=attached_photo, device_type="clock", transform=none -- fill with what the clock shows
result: 4:54
